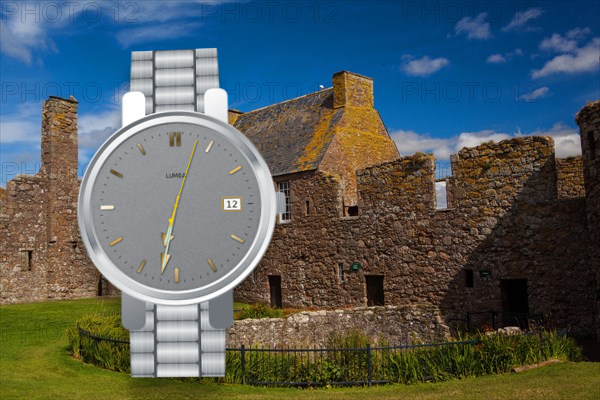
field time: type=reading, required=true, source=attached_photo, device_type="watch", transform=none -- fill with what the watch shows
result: 6:32:03
